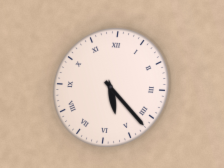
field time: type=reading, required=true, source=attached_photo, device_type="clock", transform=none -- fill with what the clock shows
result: 5:22
